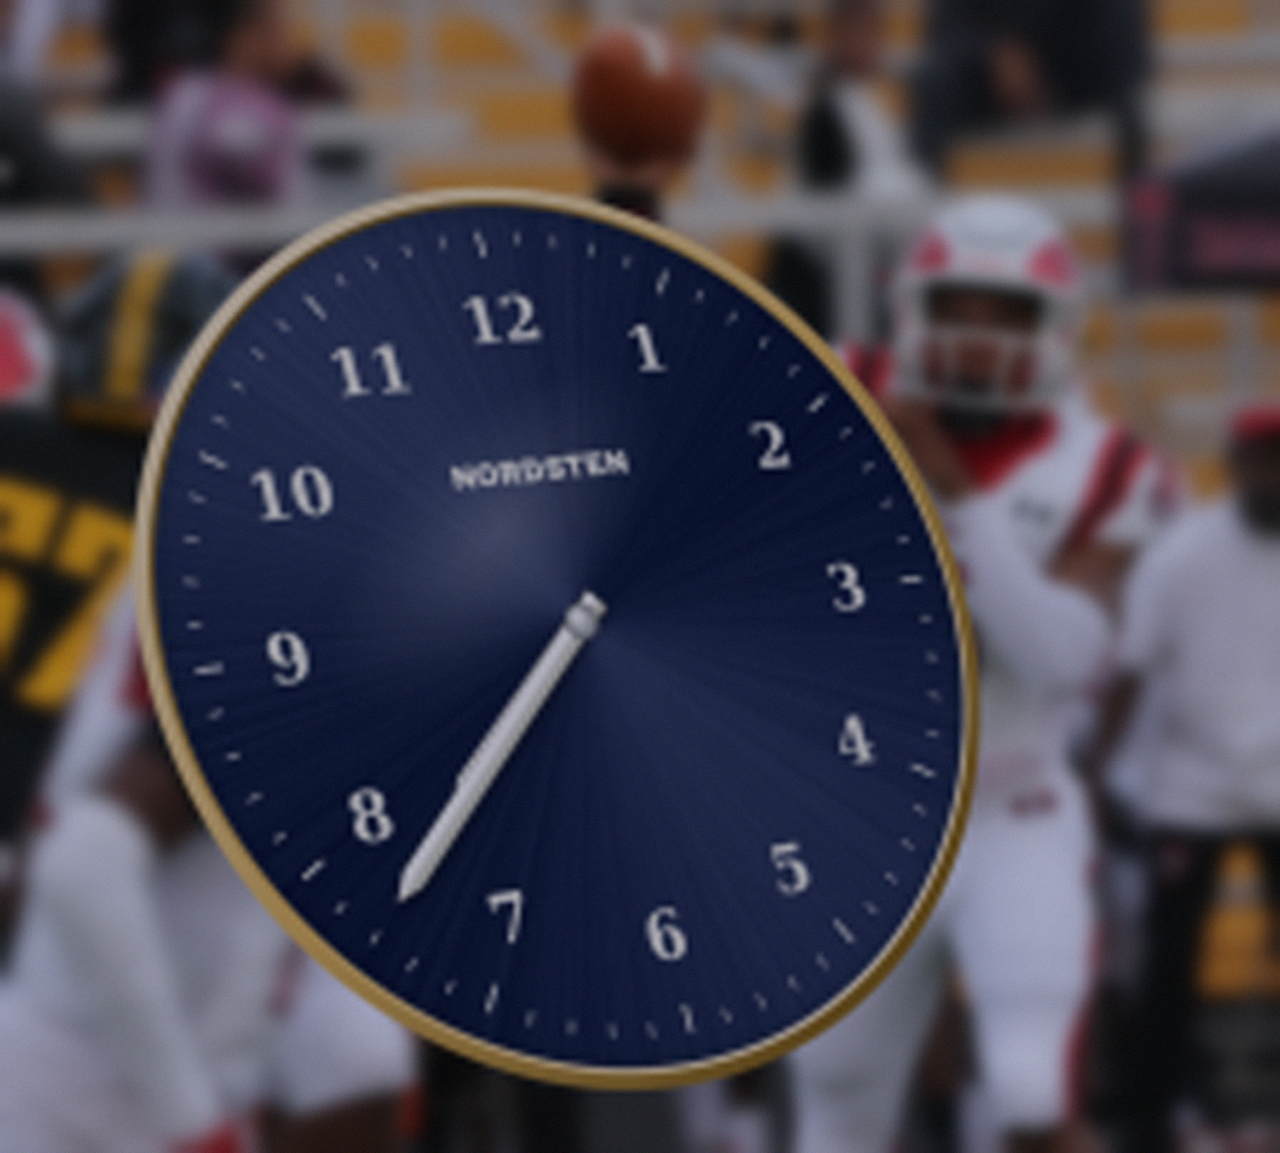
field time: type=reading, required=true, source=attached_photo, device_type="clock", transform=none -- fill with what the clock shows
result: 7:38
